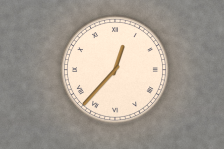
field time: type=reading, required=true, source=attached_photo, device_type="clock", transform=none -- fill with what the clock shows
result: 12:37
